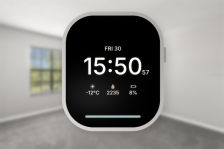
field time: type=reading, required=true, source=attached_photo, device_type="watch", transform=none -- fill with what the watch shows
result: 15:50
